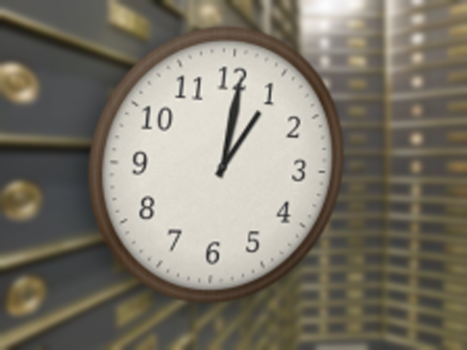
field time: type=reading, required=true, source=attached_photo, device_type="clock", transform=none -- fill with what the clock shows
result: 1:01
